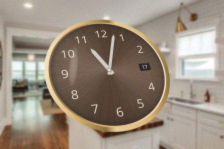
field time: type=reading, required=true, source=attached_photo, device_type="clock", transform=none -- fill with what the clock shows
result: 11:03
